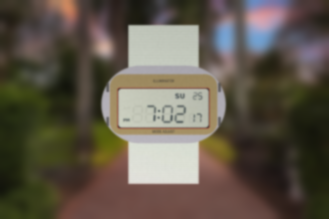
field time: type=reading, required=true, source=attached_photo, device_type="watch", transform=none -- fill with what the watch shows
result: 7:02
